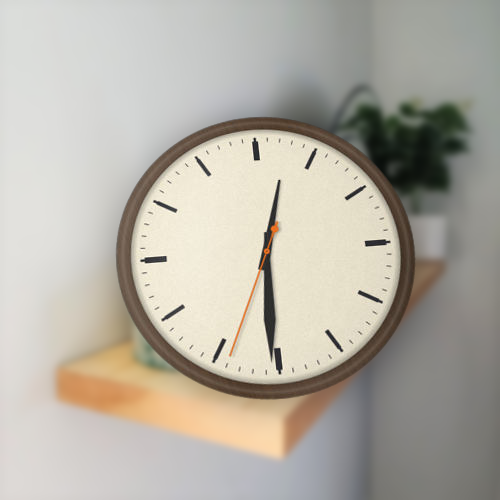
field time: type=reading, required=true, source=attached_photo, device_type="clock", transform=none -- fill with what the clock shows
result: 12:30:34
